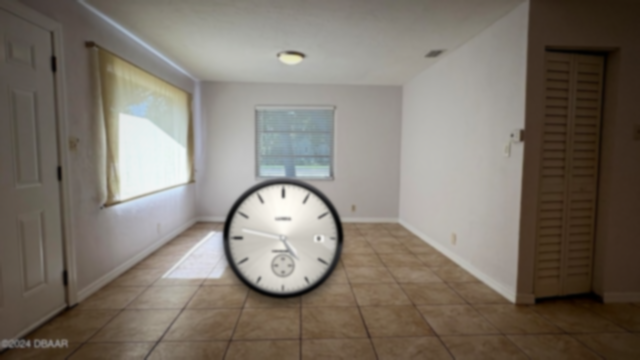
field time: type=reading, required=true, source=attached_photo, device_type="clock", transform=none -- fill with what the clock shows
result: 4:47
